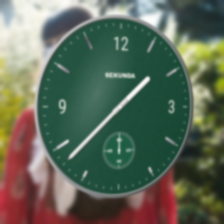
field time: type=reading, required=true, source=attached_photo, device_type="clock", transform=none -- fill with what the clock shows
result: 1:38
